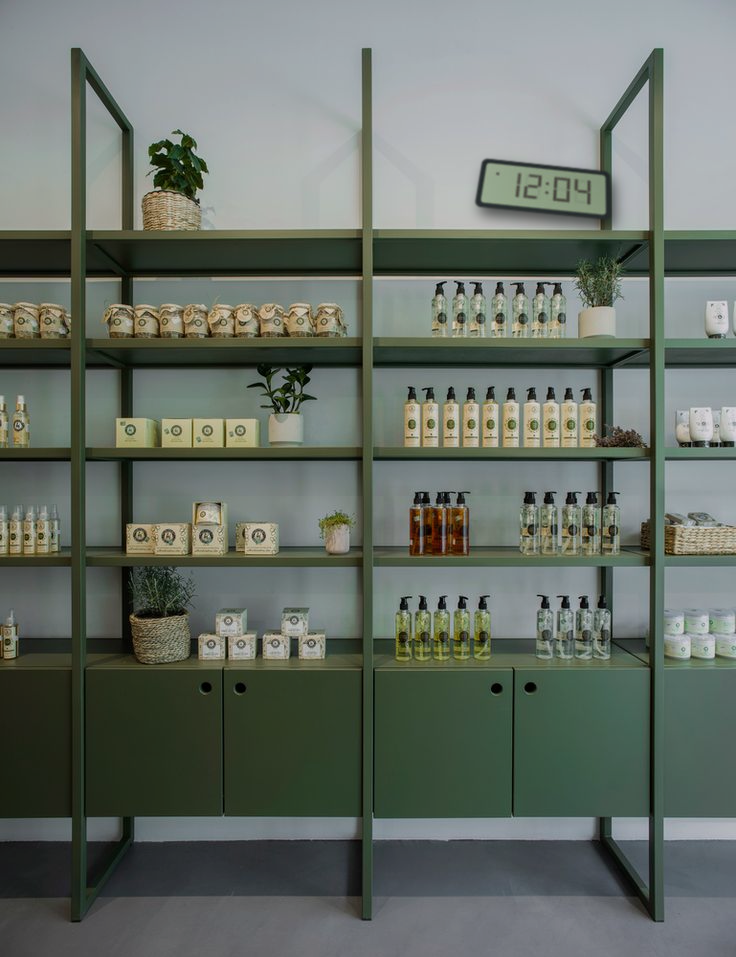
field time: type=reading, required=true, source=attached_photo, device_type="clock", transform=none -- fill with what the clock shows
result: 12:04
